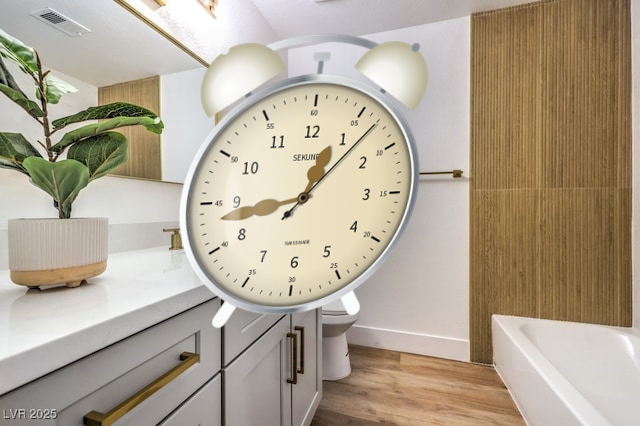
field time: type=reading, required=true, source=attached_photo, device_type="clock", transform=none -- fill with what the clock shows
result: 12:43:07
